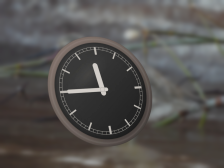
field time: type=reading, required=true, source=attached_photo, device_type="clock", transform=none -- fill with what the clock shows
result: 11:45
